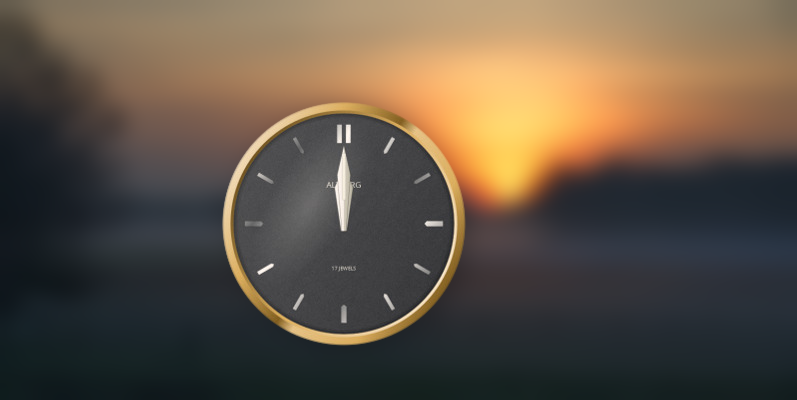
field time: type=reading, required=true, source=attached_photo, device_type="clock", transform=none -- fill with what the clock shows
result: 12:00
